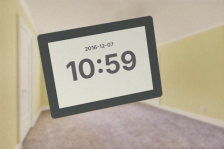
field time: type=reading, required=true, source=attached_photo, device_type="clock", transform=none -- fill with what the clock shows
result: 10:59
